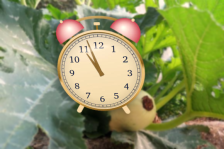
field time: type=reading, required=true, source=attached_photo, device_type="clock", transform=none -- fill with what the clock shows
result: 10:57
